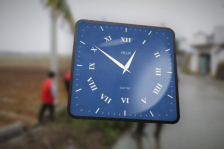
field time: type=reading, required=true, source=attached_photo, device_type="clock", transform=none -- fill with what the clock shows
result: 12:51
